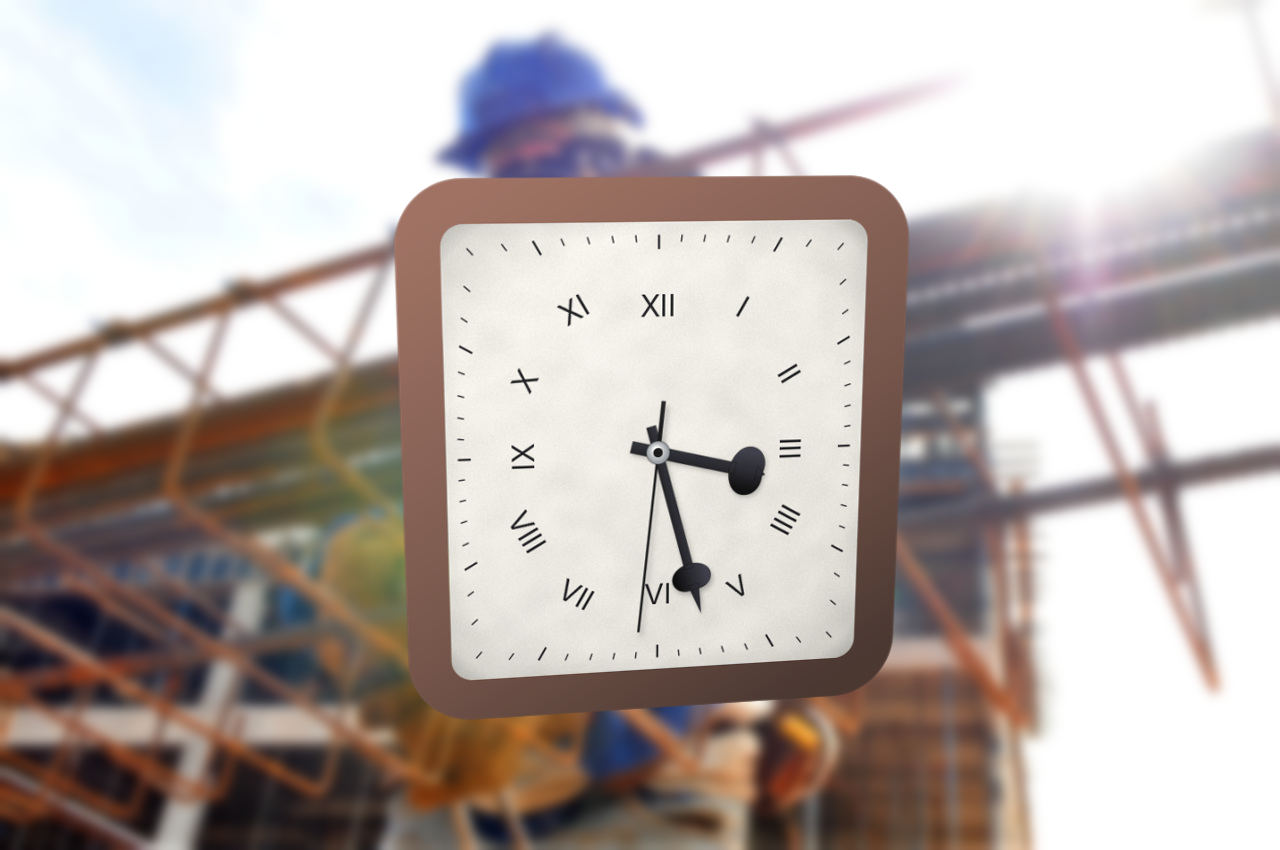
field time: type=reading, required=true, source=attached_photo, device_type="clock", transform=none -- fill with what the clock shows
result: 3:27:31
